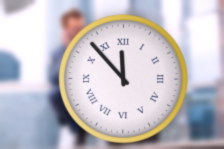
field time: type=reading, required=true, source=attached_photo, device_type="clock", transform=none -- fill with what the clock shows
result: 11:53
